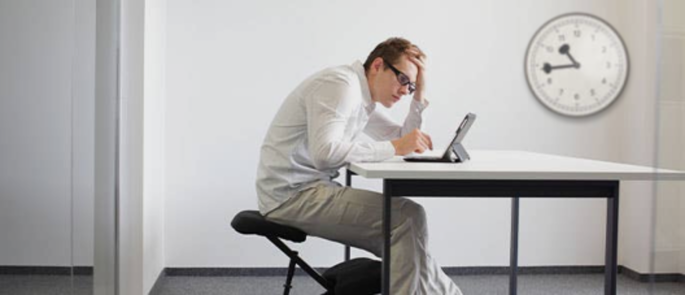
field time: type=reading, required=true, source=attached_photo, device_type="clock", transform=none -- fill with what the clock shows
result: 10:44
